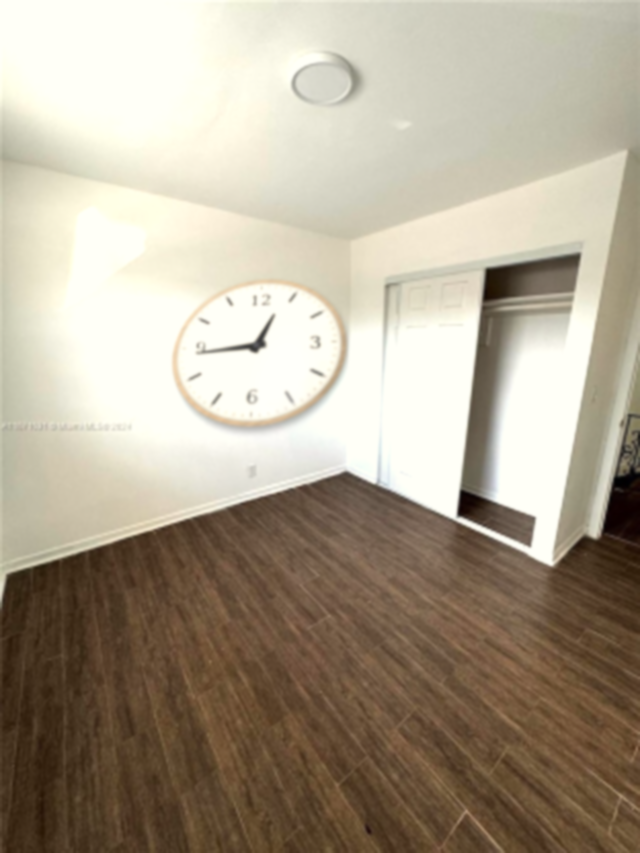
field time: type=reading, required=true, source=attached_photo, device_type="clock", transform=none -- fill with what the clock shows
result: 12:44
